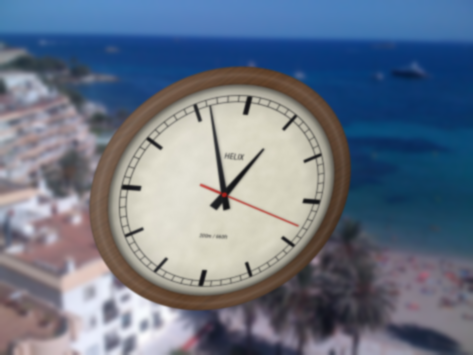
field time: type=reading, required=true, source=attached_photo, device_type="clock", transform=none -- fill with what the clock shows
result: 12:56:18
